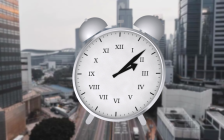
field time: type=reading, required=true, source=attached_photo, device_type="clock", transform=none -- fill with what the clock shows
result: 2:08
